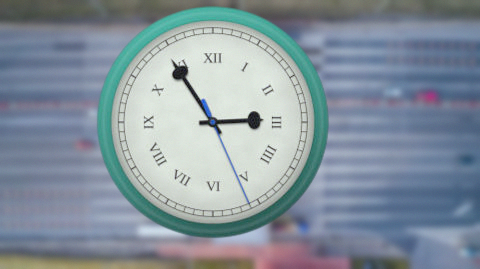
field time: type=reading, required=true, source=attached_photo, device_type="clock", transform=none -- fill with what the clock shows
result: 2:54:26
